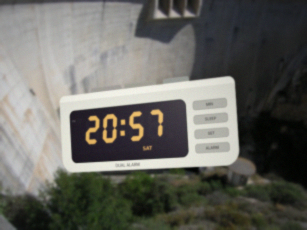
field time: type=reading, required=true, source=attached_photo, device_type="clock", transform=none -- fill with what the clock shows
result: 20:57
